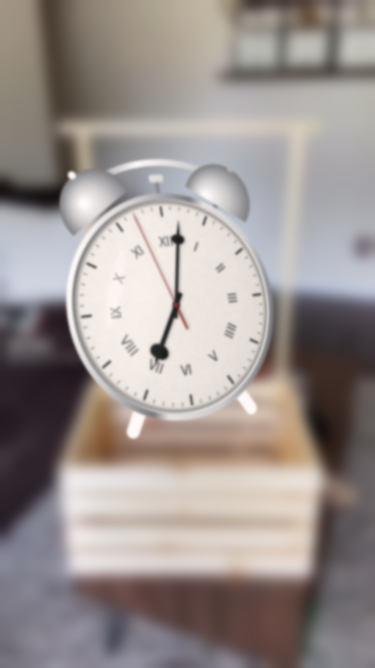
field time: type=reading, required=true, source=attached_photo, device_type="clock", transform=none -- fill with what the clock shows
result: 7:01:57
